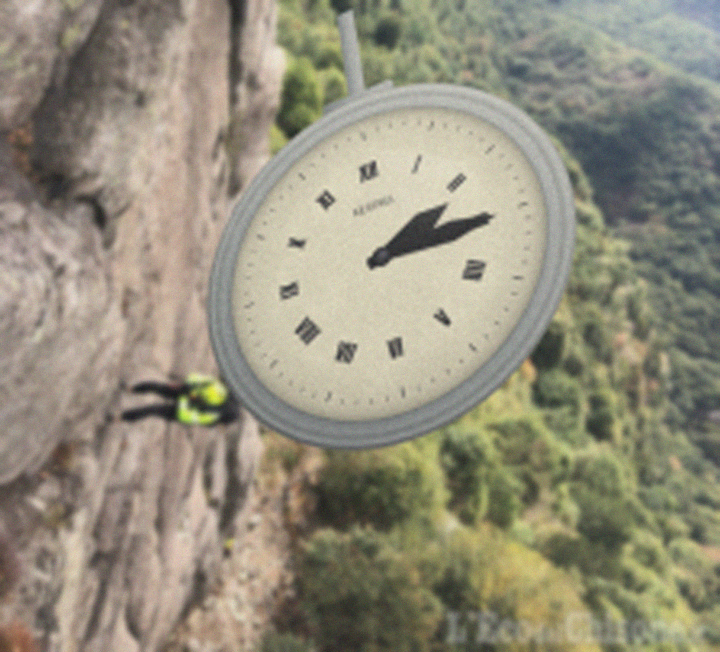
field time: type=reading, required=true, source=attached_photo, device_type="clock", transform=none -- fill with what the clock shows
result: 2:15
